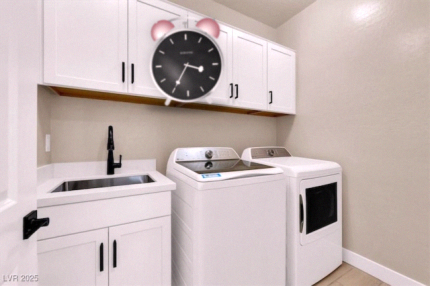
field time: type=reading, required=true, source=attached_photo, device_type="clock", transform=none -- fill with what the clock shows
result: 3:35
